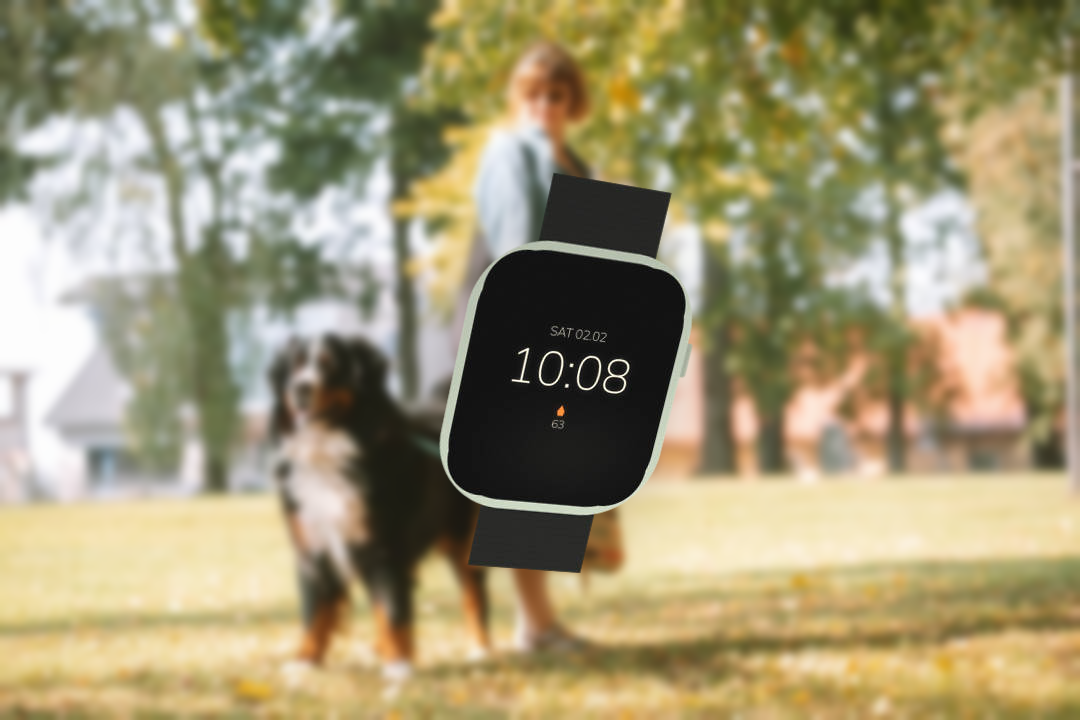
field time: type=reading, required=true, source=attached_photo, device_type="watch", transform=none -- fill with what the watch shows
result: 10:08
